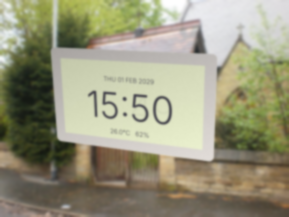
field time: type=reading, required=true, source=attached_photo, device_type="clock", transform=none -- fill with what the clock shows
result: 15:50
